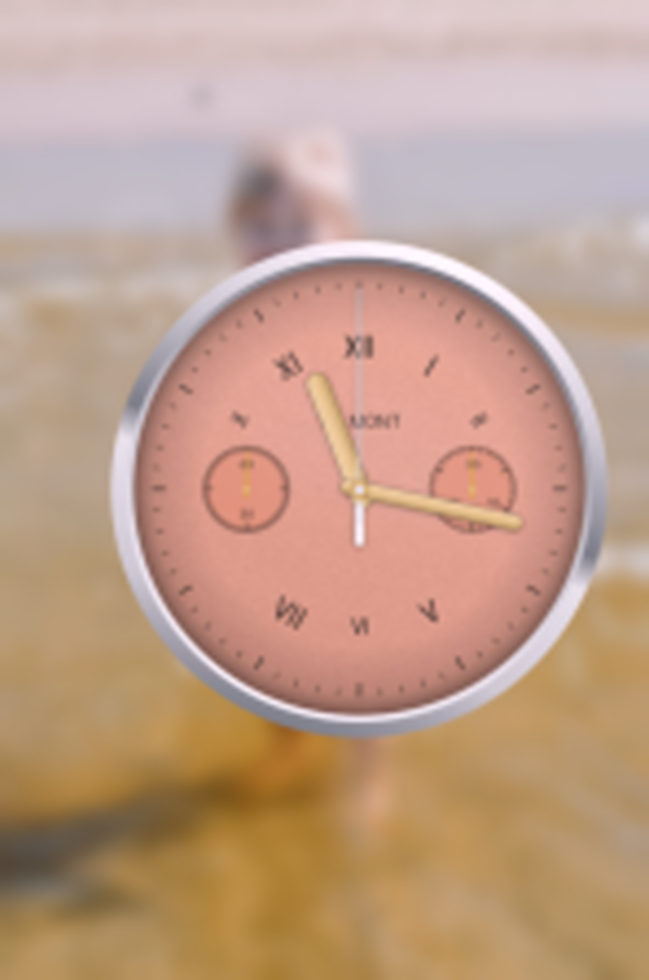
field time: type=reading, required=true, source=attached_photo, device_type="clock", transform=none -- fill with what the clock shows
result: 11:17
